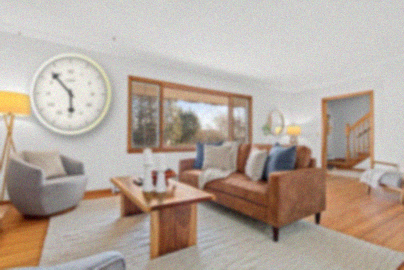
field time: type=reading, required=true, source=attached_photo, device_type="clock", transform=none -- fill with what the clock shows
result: 5:53
